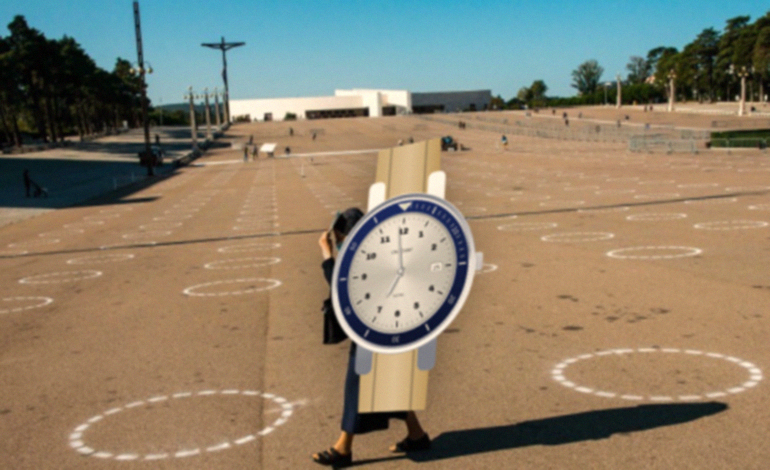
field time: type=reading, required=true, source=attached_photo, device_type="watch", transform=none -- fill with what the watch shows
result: 6:59
